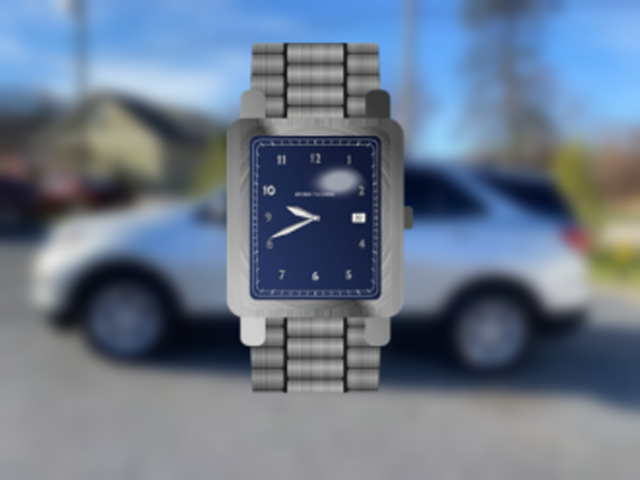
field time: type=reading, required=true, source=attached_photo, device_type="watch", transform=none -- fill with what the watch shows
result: 9:41
